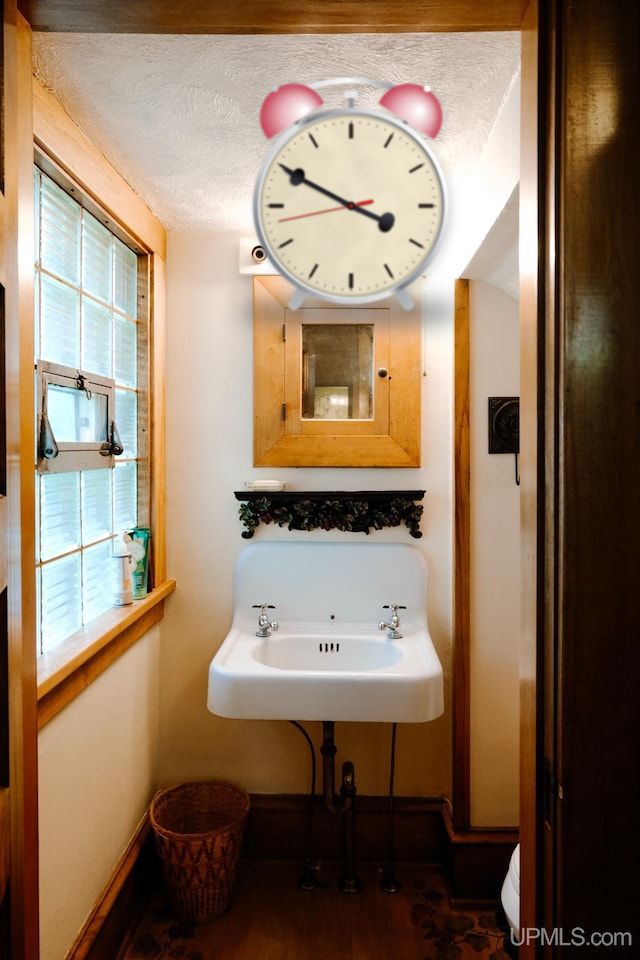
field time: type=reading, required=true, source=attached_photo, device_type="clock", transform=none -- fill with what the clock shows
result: 3:49:43
